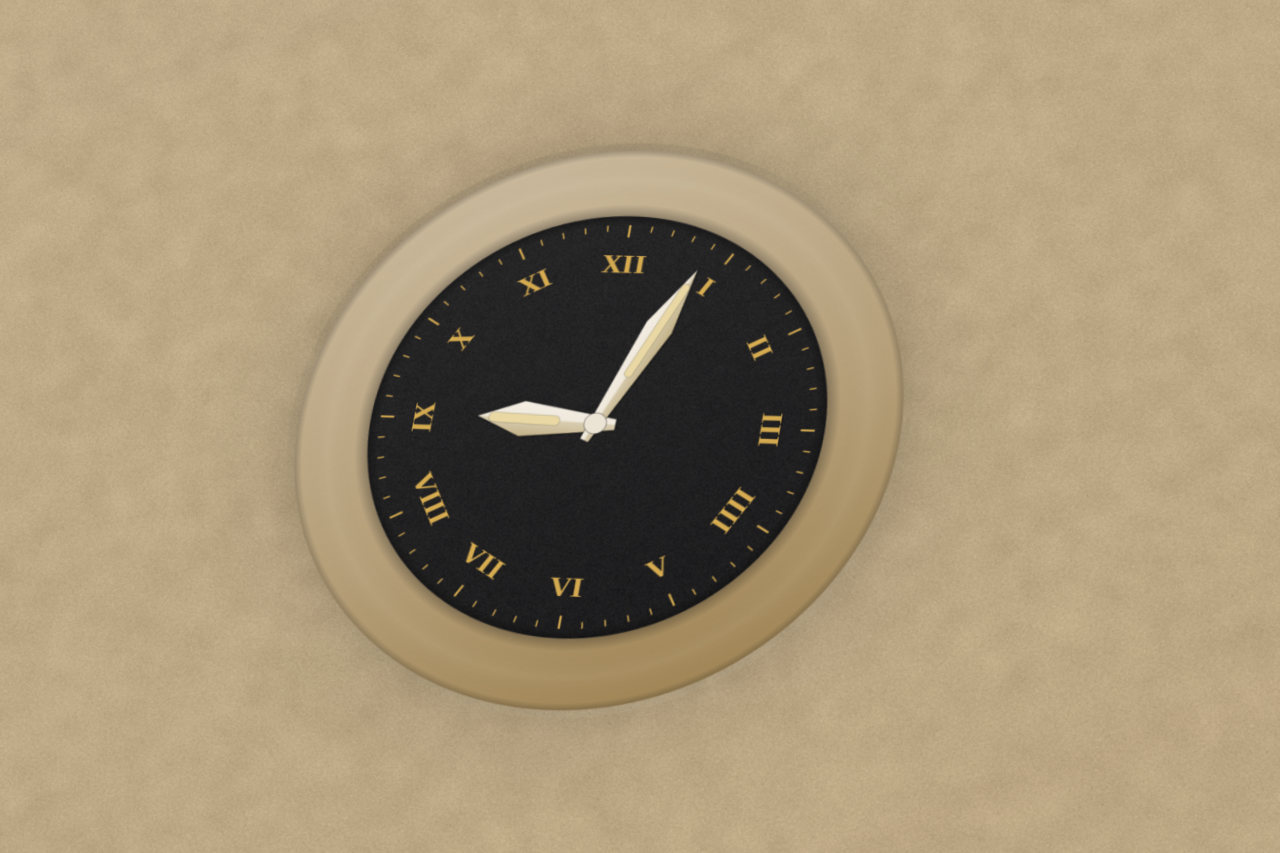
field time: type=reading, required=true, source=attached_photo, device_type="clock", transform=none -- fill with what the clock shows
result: 9:04
